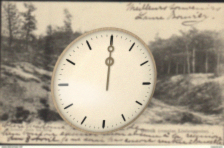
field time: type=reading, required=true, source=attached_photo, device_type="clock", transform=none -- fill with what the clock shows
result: 12:00
